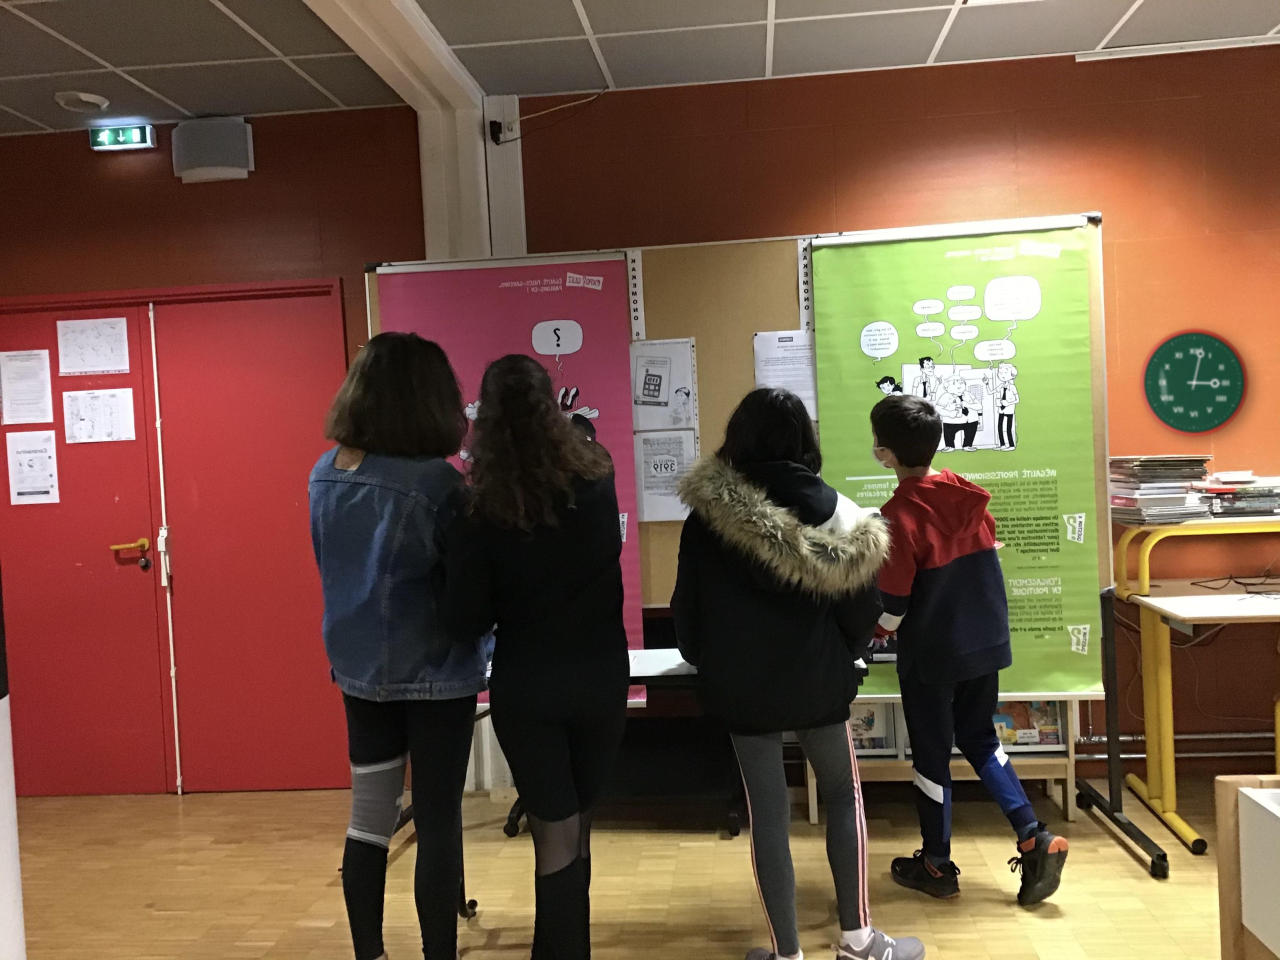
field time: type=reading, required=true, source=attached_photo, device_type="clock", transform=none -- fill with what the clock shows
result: 3:02
